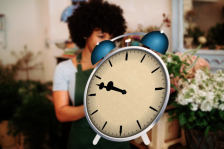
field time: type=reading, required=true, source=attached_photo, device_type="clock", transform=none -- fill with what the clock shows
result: 9:48
